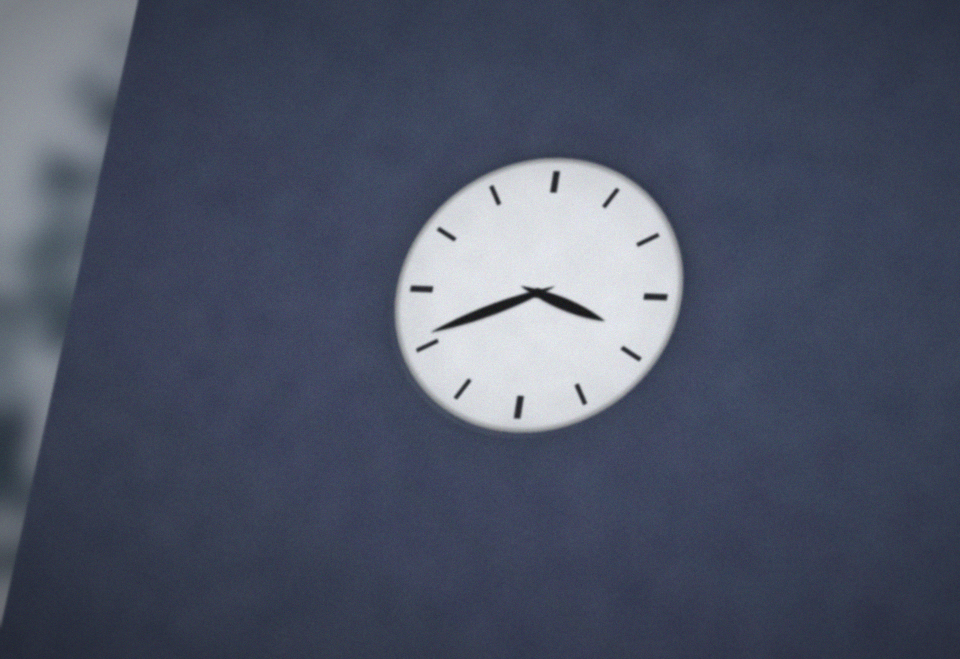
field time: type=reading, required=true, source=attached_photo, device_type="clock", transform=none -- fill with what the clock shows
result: 3:41
